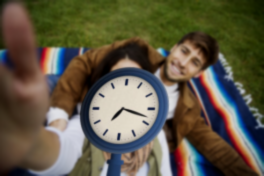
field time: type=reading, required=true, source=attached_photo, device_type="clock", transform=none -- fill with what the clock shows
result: 7:18
